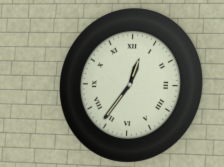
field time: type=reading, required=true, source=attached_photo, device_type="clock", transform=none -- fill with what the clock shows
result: 12:36
